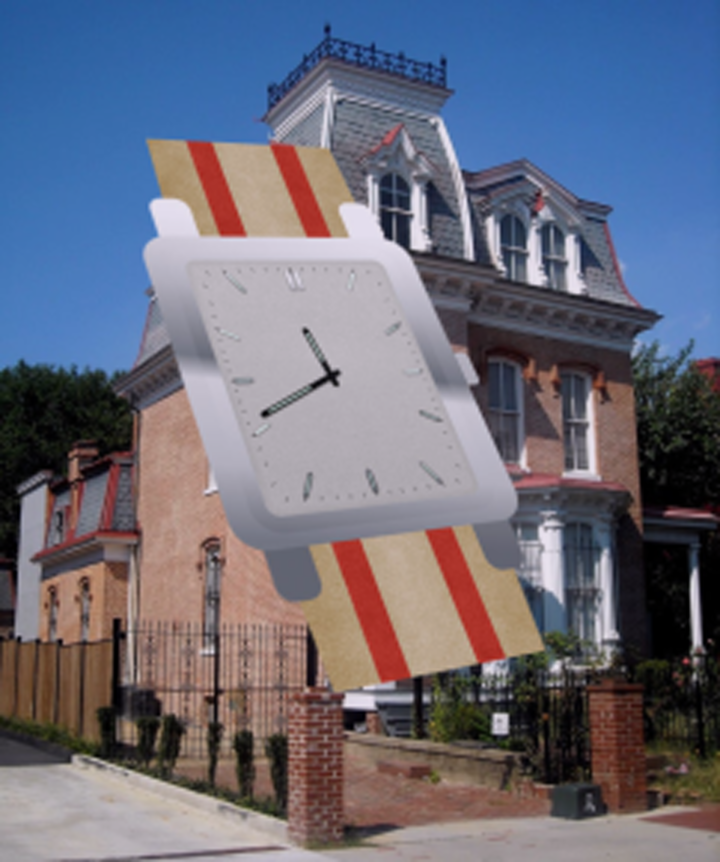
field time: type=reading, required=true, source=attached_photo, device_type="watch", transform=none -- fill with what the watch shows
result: 11:41
